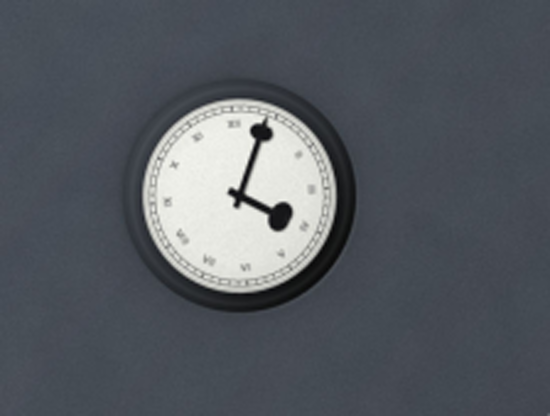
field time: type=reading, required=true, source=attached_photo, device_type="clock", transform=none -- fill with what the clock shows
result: 4:04
